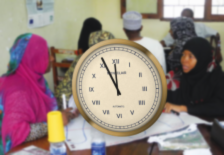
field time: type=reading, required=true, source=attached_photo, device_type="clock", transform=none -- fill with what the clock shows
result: 11:56
